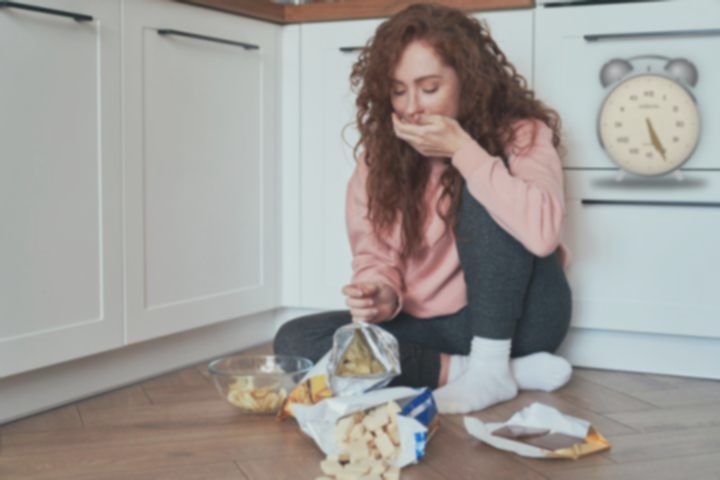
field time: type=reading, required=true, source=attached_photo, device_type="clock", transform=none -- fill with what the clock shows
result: 5:26
